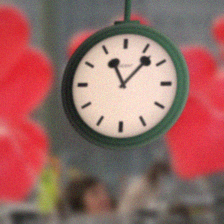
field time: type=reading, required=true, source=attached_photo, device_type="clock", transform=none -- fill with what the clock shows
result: 11:07
